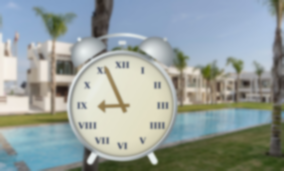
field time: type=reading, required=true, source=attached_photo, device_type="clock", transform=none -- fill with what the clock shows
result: 8:56
